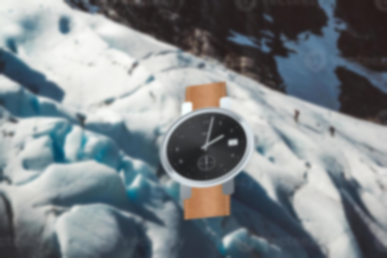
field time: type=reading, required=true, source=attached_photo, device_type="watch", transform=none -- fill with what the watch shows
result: 2:02
